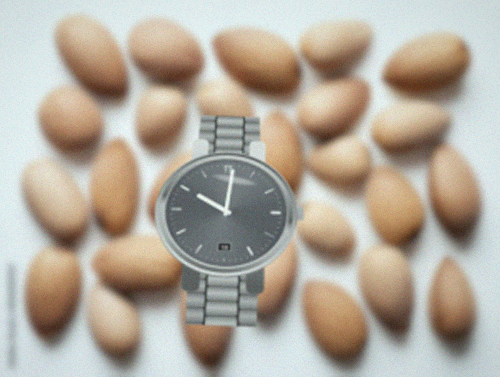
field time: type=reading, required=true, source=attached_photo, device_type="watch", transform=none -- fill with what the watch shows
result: 10:01
